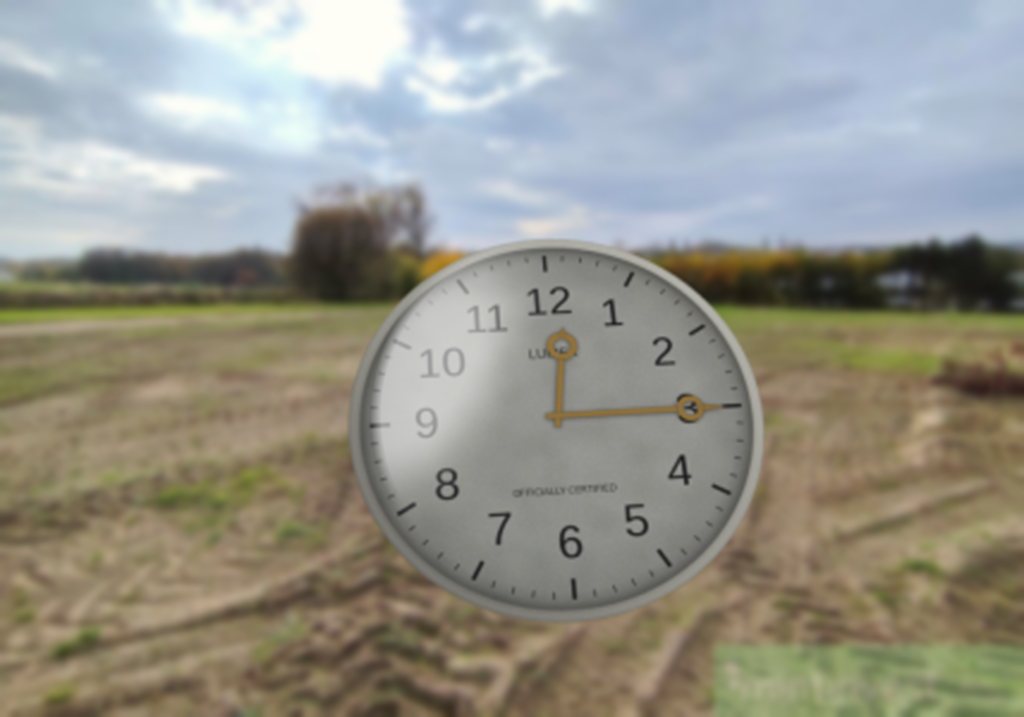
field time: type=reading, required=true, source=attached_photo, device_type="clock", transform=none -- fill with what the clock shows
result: 12:15
